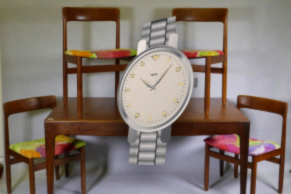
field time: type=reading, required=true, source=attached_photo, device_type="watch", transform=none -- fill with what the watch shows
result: 10:07
